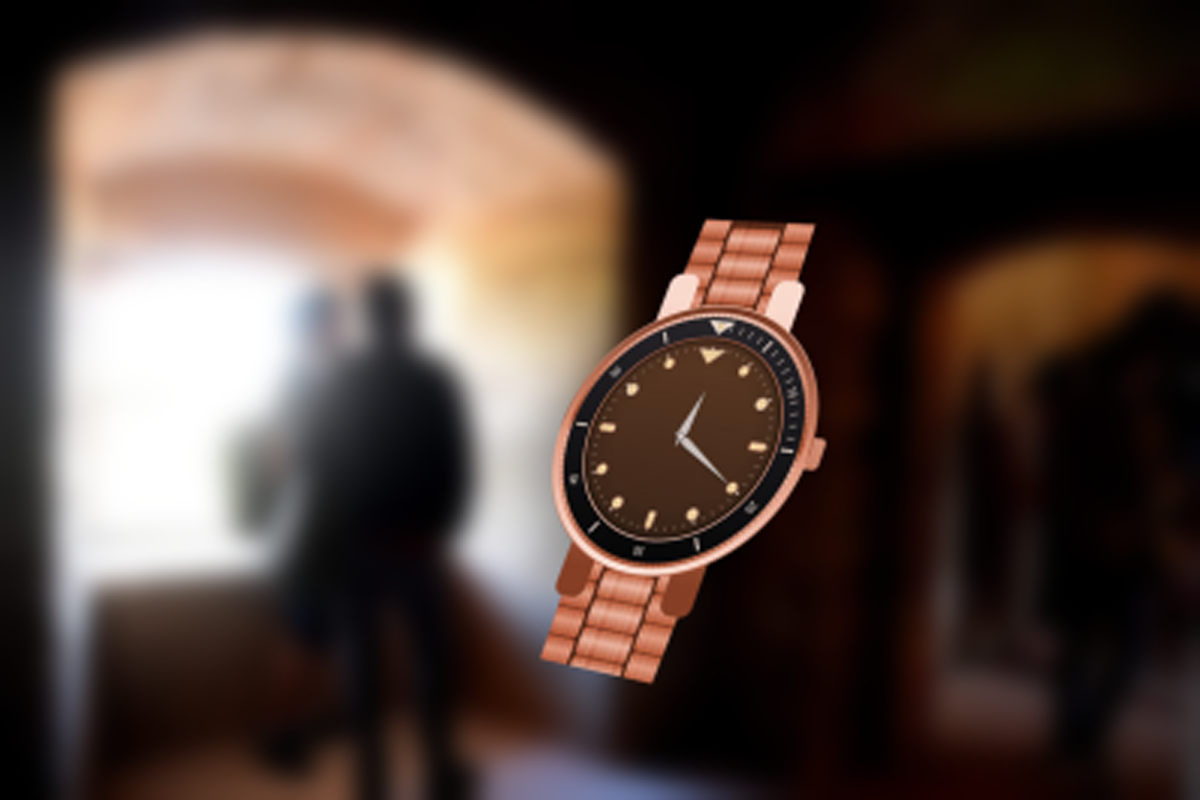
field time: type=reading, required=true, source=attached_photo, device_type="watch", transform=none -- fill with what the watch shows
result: 12:20
